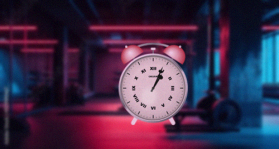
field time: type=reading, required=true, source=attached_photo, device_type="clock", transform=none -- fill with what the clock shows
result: 1:04
